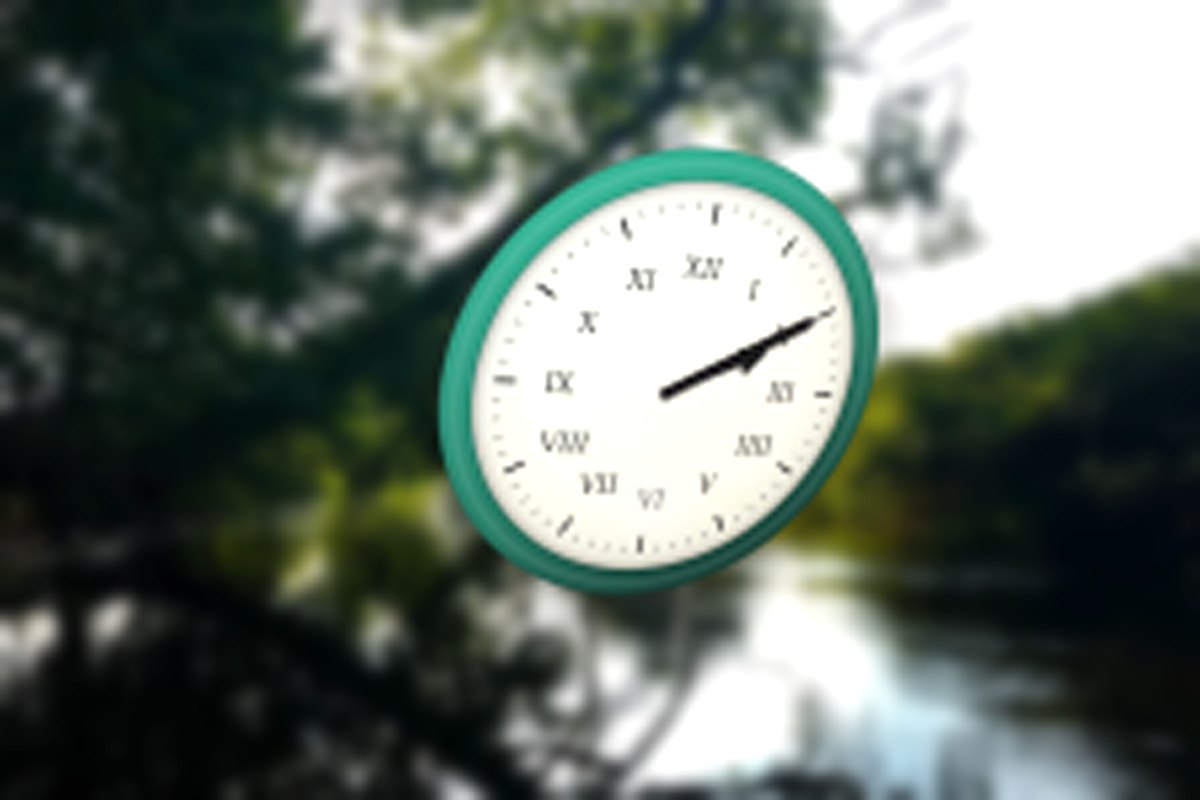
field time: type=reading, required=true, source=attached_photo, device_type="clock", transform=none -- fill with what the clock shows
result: 2:10
